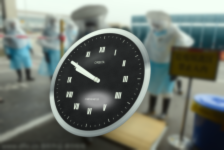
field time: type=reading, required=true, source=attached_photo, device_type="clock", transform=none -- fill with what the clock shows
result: 9:50
